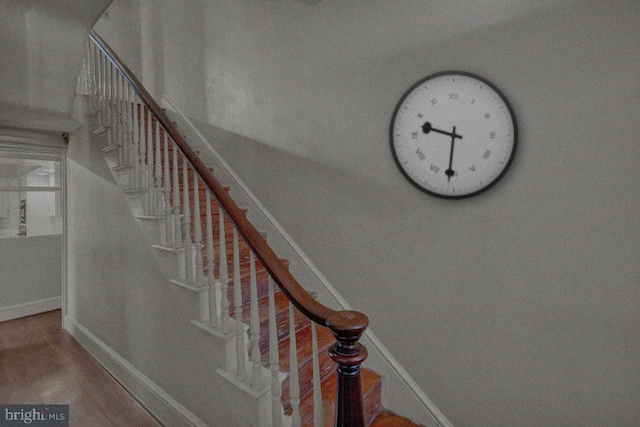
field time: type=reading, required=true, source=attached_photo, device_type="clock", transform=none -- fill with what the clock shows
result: 9:31
